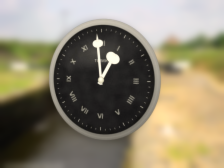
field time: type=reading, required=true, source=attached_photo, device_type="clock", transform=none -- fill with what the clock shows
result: 12:59
